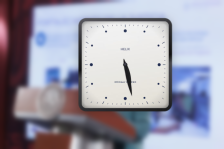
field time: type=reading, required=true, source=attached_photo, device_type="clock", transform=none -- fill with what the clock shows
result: 5:28
